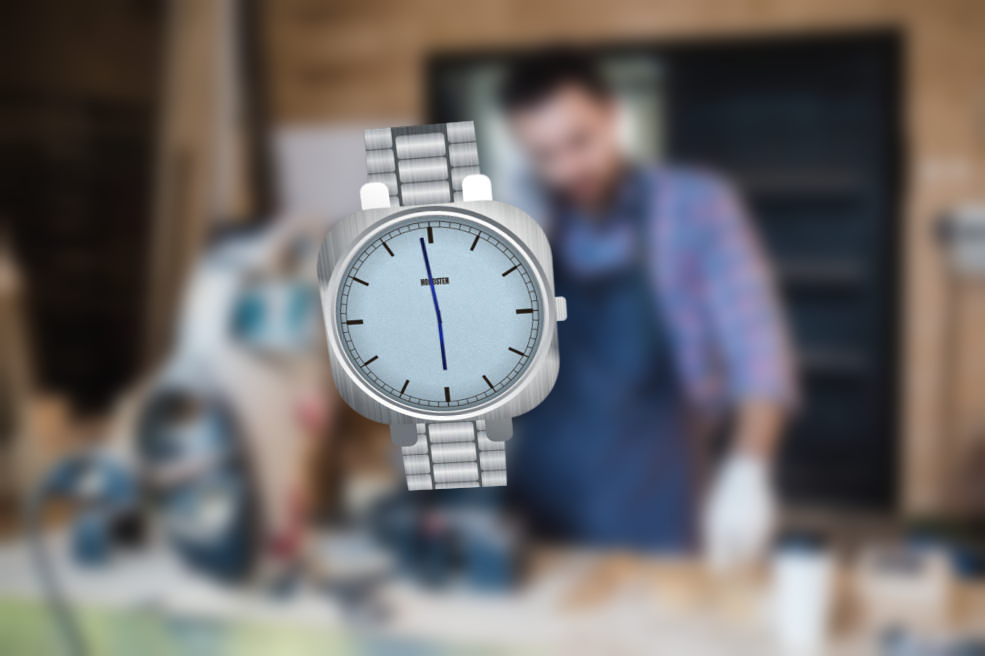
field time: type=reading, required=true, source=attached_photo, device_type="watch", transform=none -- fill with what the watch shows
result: 5:59
